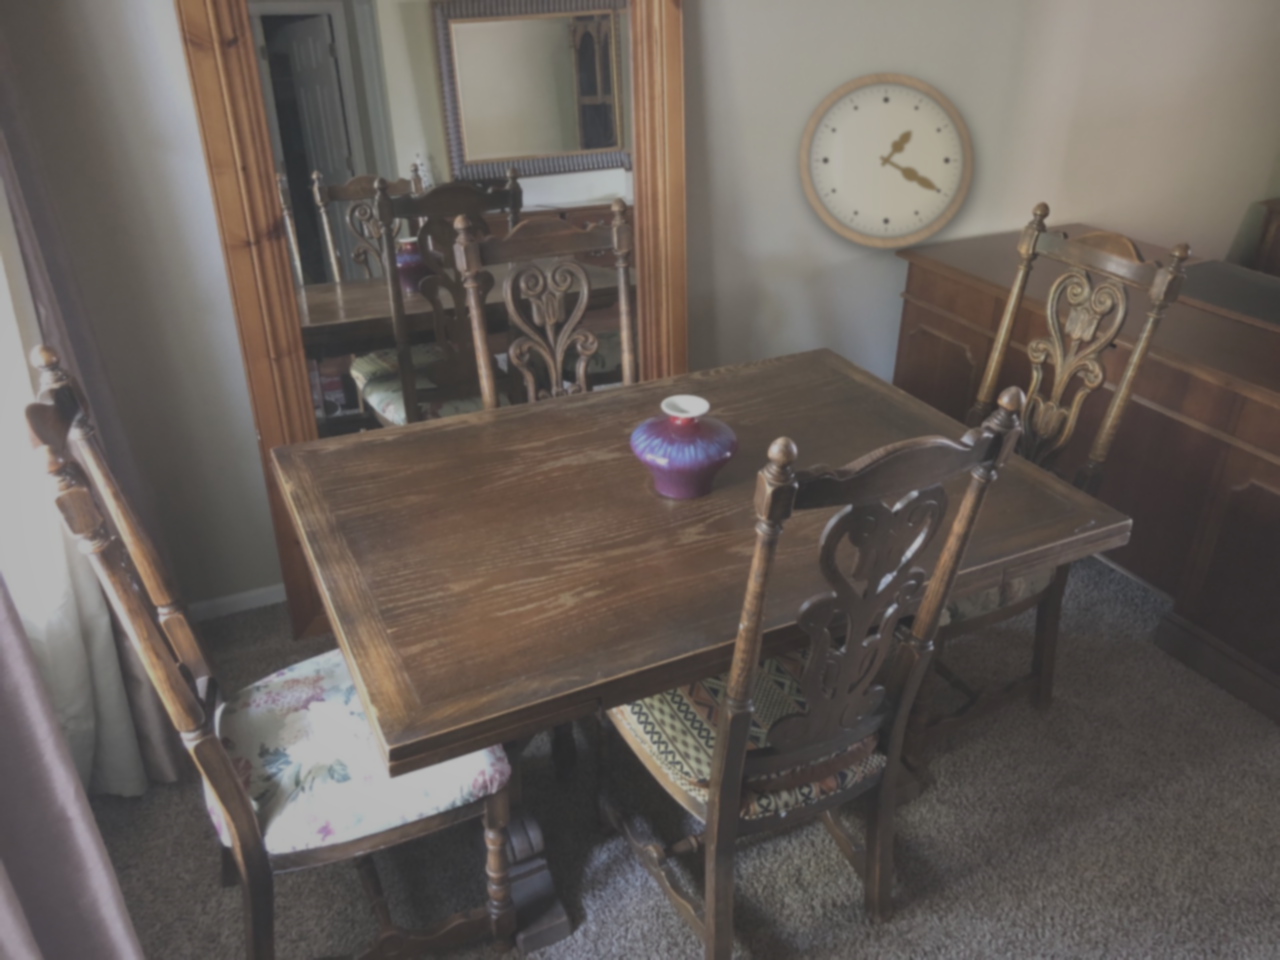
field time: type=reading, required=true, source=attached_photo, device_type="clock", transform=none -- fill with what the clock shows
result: 1:20
